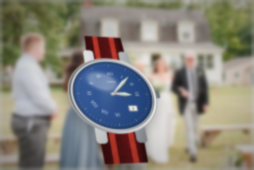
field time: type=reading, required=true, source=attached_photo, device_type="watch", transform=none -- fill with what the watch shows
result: 3:07
